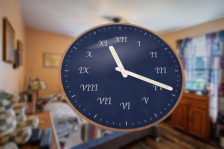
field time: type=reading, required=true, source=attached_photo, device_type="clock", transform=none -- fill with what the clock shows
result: 11:19
